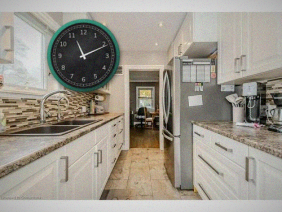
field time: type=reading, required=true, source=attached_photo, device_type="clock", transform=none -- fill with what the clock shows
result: 11:11
